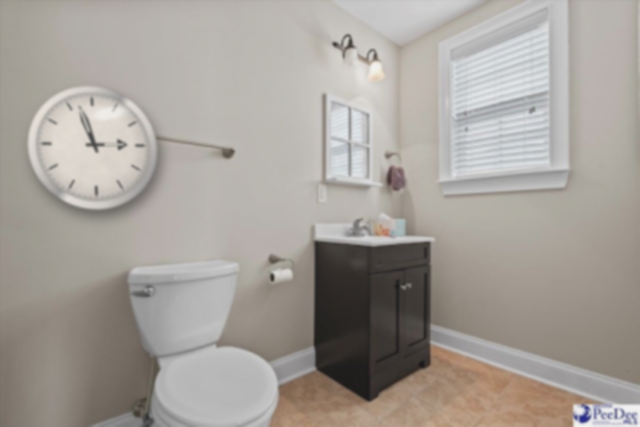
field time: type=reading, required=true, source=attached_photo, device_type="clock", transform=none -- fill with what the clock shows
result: 2:57
